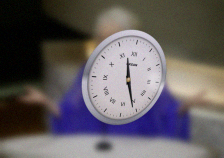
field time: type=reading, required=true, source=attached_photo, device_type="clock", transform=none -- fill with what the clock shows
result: 11:26
